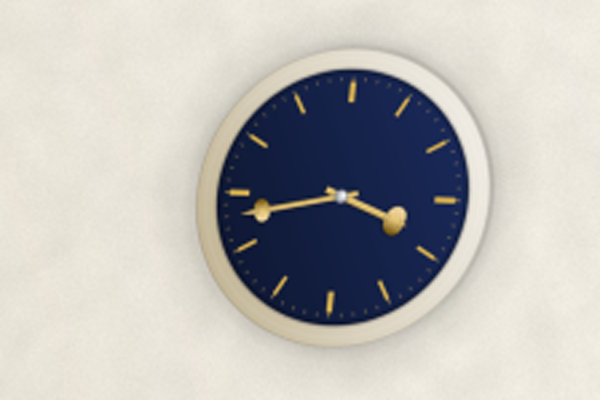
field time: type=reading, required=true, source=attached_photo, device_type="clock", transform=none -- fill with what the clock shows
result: 3:43
